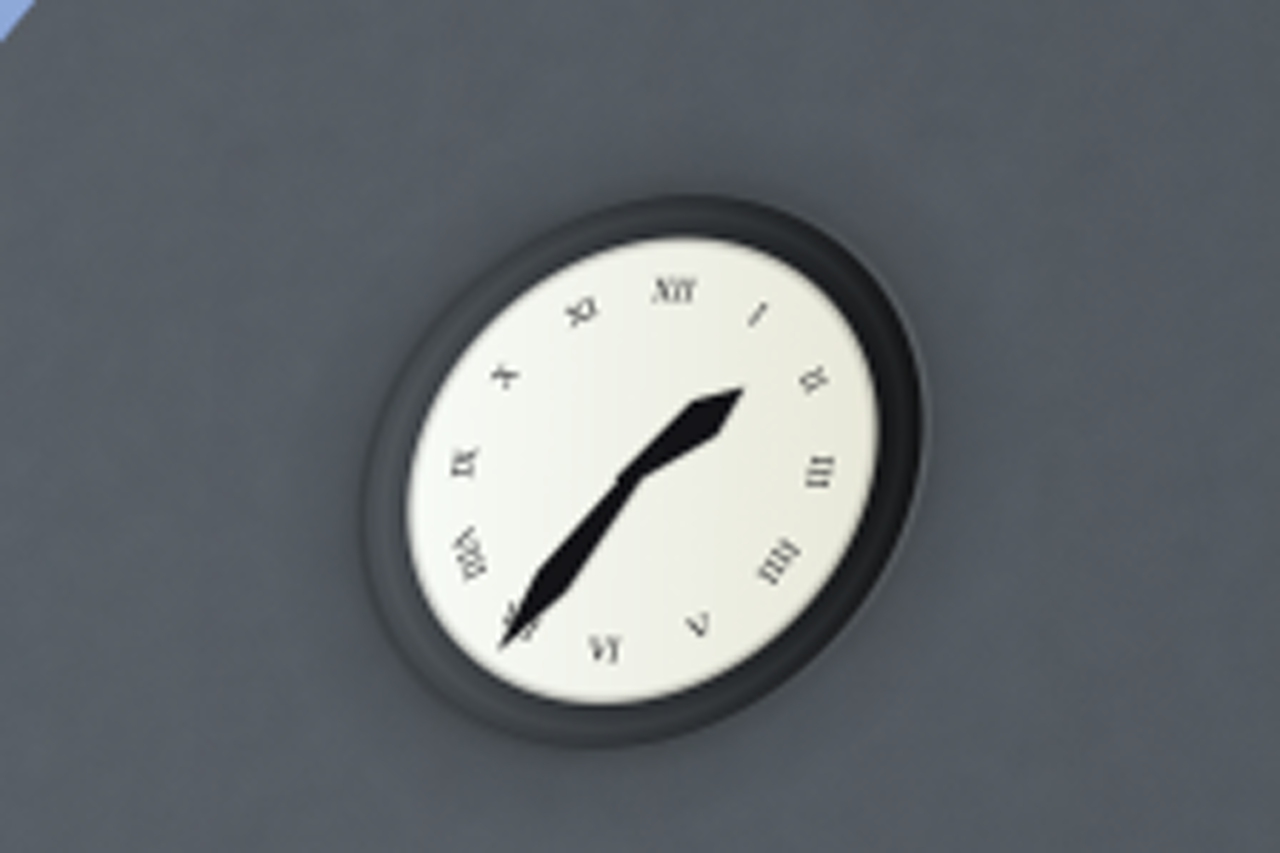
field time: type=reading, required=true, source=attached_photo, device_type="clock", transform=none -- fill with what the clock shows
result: 1:35
